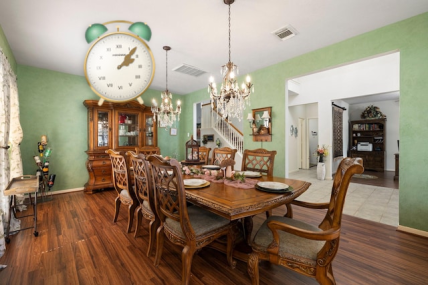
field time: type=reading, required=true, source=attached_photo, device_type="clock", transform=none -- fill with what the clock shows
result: 2:07
